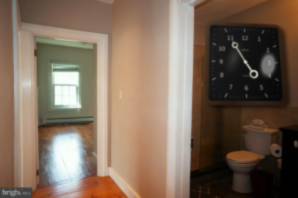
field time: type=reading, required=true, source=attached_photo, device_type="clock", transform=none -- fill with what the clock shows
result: 4:55
